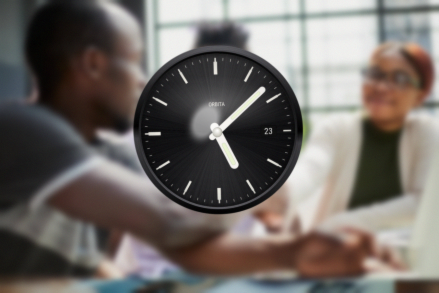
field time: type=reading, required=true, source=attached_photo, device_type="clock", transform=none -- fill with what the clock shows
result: 5:08
